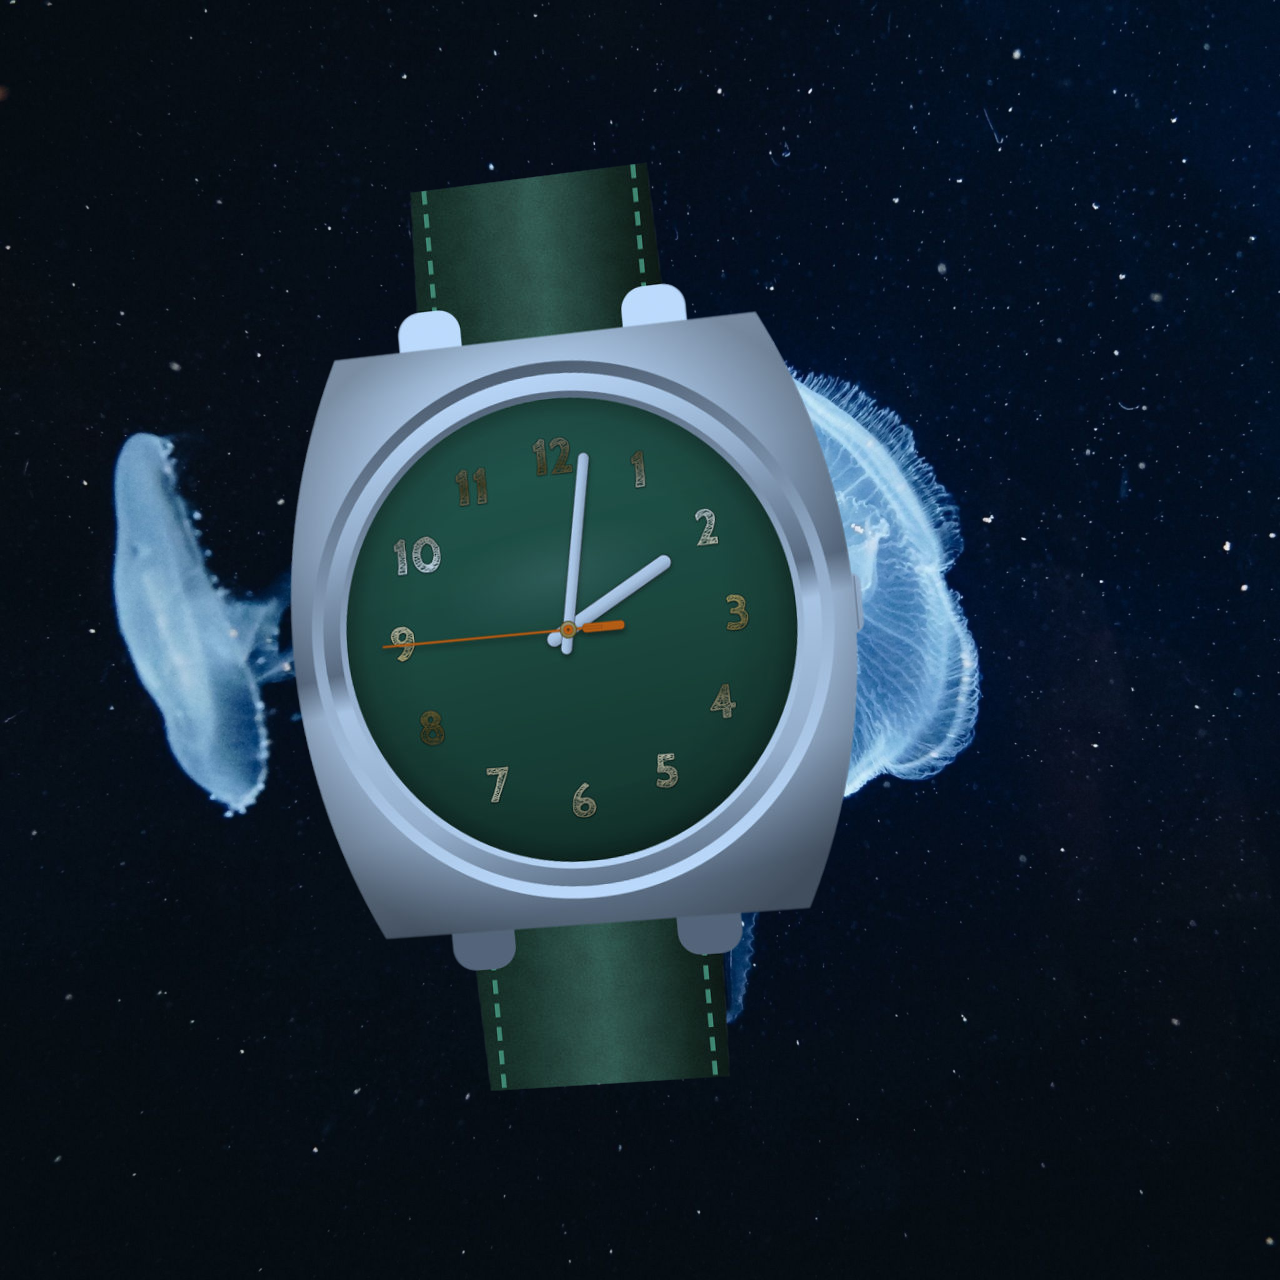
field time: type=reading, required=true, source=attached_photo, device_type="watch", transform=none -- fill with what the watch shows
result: 2:01:45
